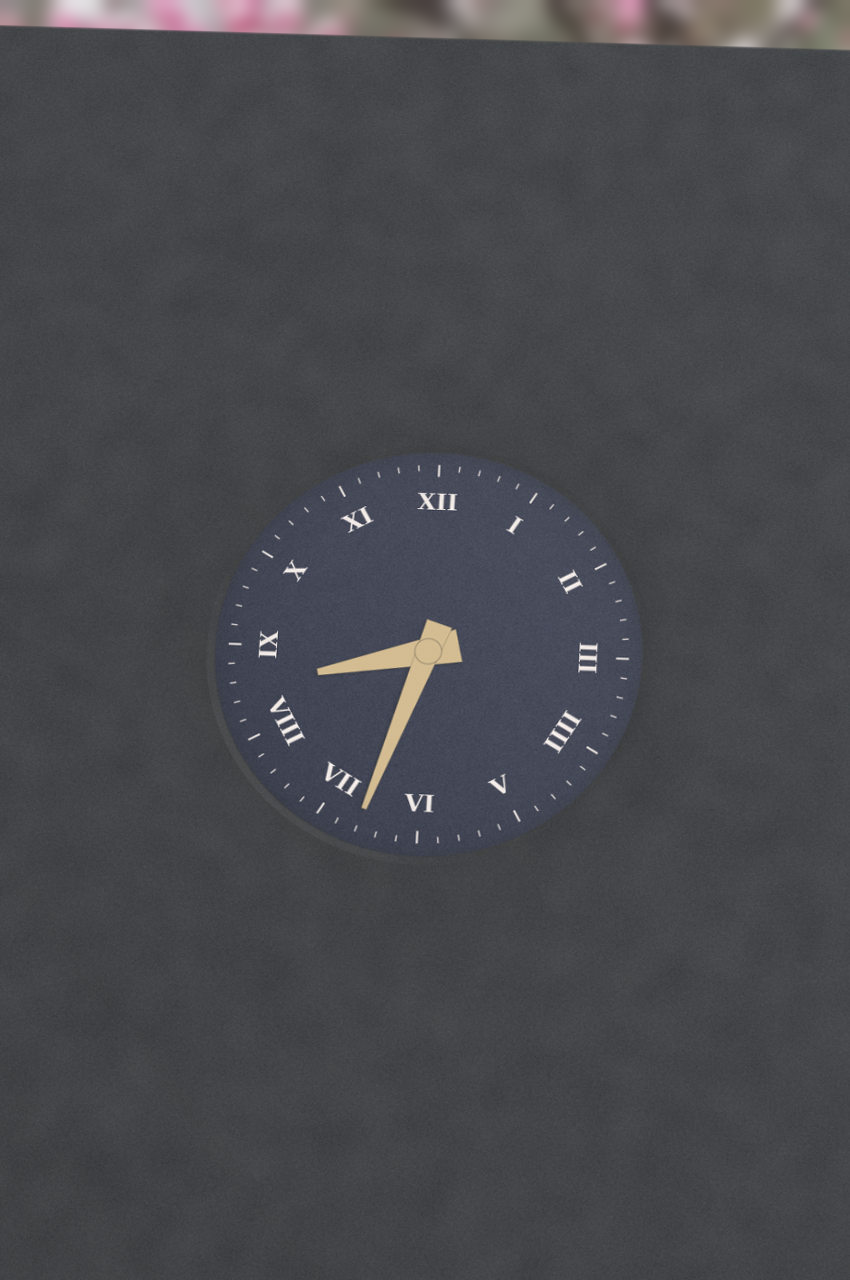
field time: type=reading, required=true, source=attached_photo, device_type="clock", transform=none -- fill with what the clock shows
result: 8:33
